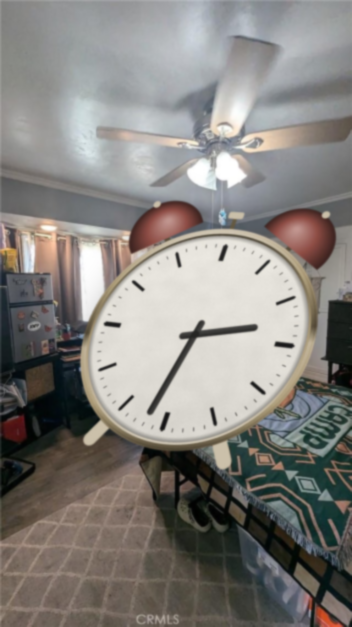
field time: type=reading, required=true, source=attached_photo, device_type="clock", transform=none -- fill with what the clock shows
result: 2:32
